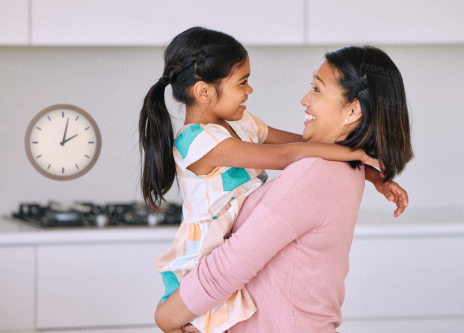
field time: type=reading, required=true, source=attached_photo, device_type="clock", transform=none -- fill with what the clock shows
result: 2:02
